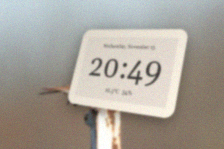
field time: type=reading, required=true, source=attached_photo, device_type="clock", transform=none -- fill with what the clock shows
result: 20:49
